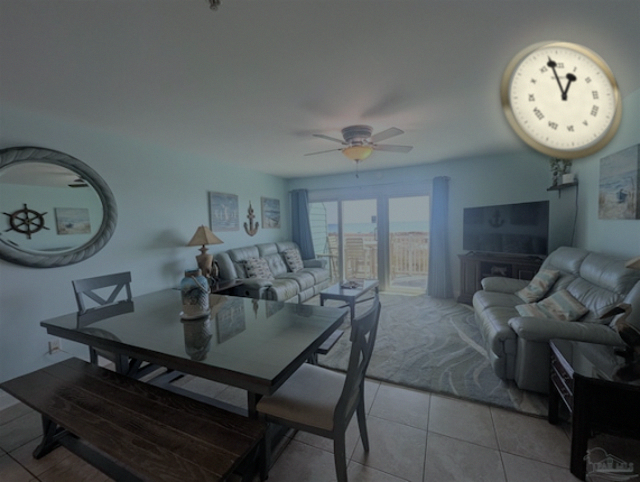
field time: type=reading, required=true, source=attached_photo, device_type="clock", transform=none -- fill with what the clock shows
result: 12:58
